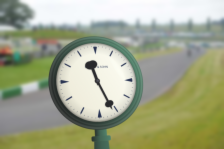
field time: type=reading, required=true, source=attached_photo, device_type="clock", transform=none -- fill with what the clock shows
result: 11:26
